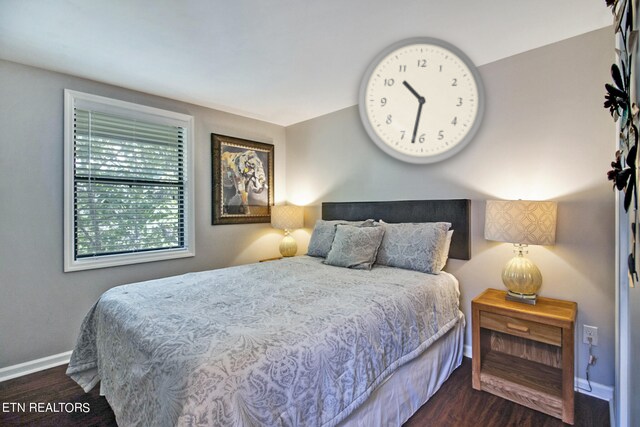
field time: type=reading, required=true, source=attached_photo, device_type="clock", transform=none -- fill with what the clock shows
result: 10:32
